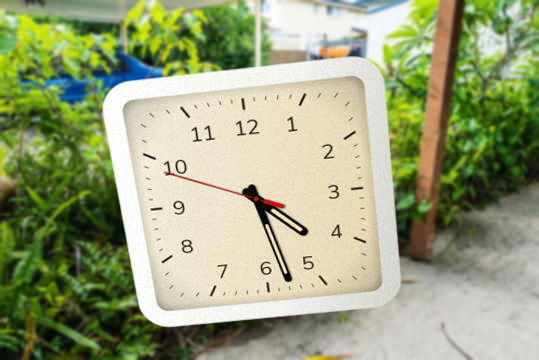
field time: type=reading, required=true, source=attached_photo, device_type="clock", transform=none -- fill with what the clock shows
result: 4:27:49
